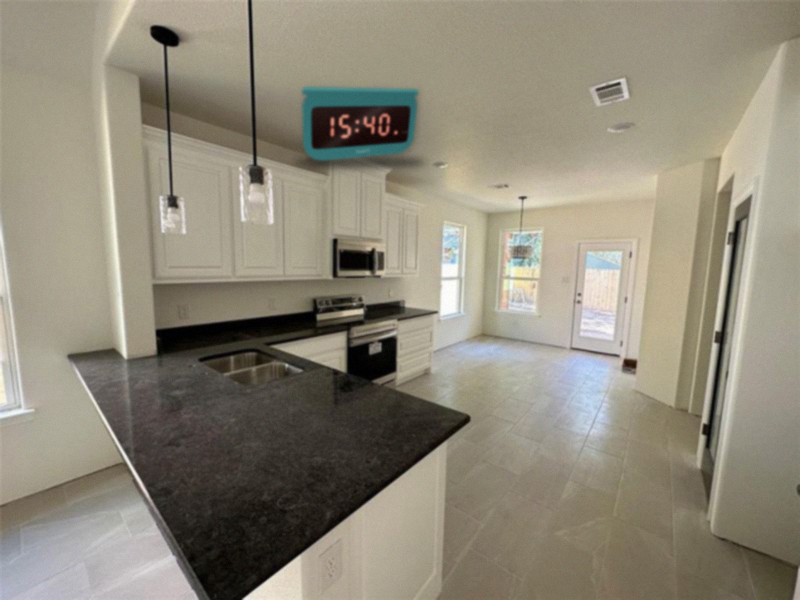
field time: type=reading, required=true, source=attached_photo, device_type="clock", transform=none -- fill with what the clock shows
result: 15:40
